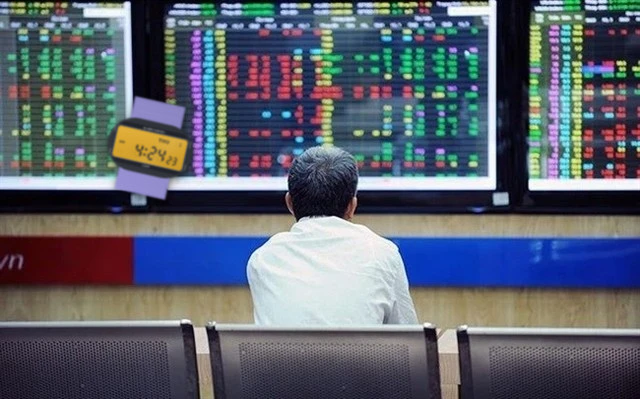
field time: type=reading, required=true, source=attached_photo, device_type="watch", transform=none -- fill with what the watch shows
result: 4:24
